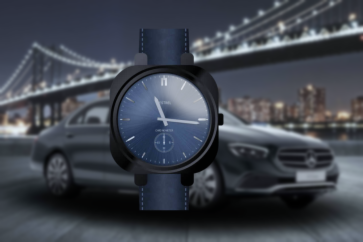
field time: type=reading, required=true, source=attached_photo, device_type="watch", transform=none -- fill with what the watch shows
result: 11:16
